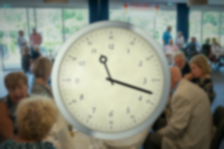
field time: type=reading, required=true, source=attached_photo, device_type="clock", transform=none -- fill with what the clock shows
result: 11:18
